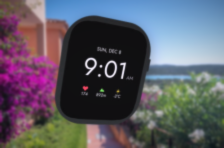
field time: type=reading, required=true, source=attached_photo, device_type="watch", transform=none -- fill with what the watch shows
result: 9:01
